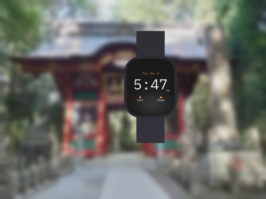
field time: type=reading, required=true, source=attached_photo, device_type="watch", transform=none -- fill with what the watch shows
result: 5:47
